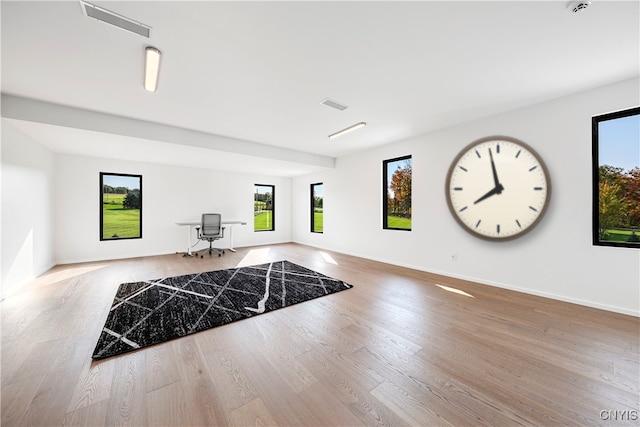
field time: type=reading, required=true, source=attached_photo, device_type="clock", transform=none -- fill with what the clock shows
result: 7:58
